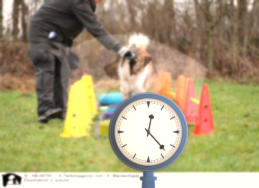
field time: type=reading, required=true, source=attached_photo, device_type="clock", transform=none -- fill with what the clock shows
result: 12:23
